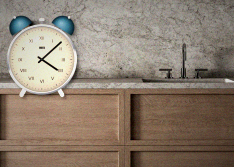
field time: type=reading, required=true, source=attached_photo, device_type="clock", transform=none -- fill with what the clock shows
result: 4:08
